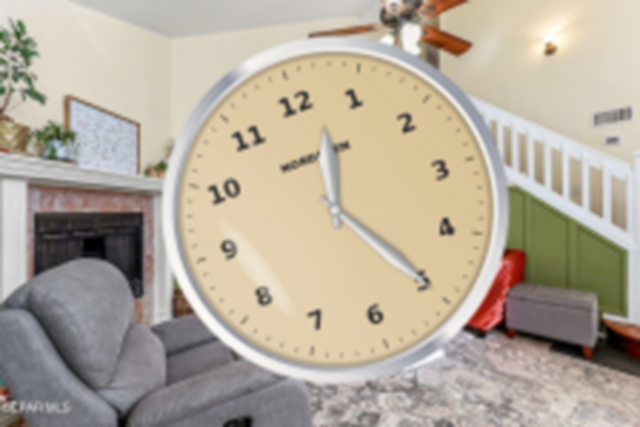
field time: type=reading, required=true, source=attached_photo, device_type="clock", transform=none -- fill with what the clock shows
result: 12:25
